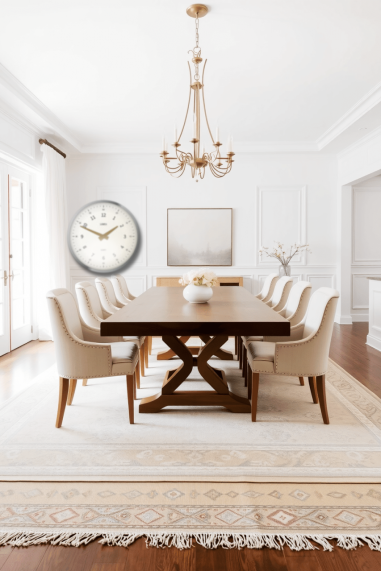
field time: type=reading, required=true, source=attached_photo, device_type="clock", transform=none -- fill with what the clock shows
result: 1:49
